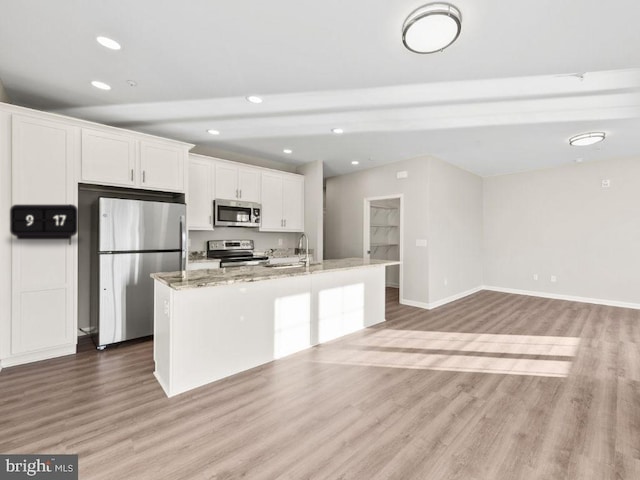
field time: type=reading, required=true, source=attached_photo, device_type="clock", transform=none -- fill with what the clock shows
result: 9:17
